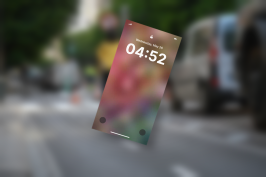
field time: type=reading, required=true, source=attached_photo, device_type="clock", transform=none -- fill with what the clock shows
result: 4:52
